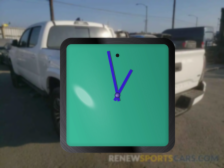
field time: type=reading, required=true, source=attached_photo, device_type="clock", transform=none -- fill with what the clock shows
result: 12:58
